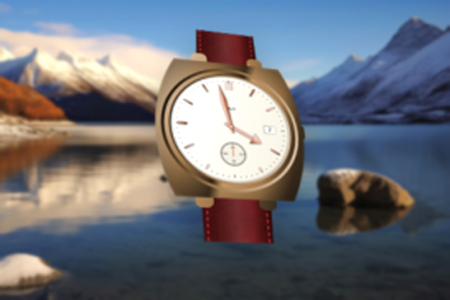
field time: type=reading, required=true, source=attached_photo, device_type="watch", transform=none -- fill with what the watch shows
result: 3:58
